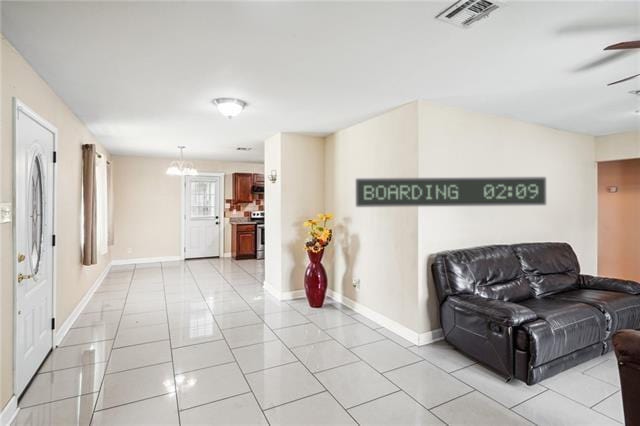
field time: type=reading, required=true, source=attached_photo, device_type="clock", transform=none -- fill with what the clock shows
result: 2:09
